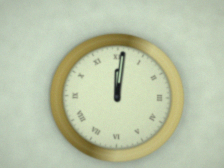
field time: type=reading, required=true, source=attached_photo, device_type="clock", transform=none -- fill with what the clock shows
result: 12:01
